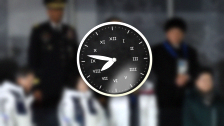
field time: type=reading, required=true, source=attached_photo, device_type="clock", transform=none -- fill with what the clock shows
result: 7:47
